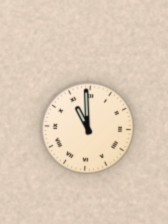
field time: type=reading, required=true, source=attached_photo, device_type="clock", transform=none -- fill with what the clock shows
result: 10:59
